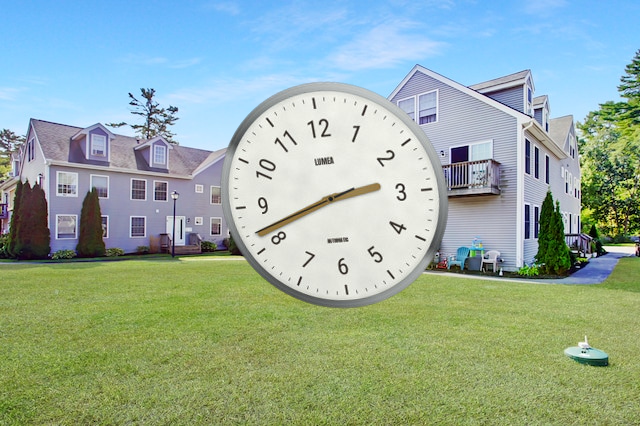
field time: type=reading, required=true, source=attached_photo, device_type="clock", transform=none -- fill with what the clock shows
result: 2:41:42
